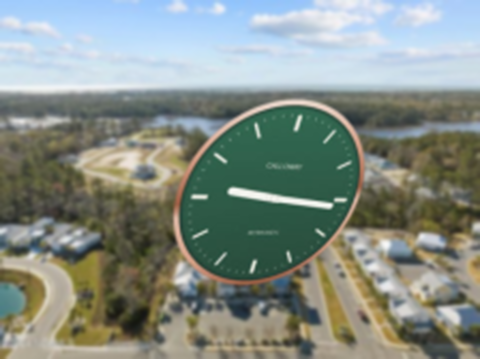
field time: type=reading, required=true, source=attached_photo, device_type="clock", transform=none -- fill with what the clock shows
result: 9:16
